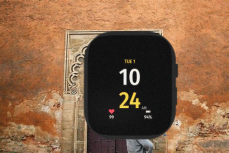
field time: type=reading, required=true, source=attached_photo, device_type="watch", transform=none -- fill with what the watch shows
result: 10:24
